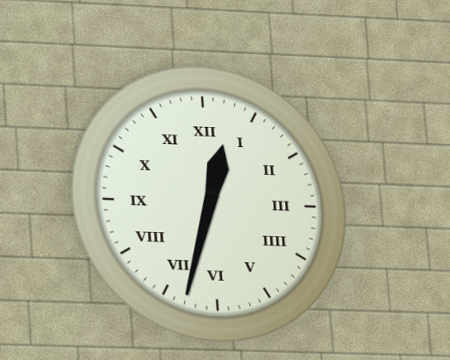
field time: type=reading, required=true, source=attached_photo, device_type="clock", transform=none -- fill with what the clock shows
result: 12:33
